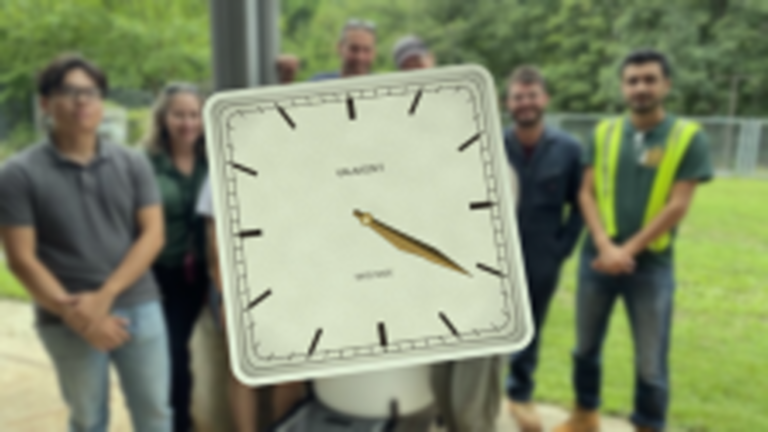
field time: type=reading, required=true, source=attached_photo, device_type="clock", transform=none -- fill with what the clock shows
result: 4:21
